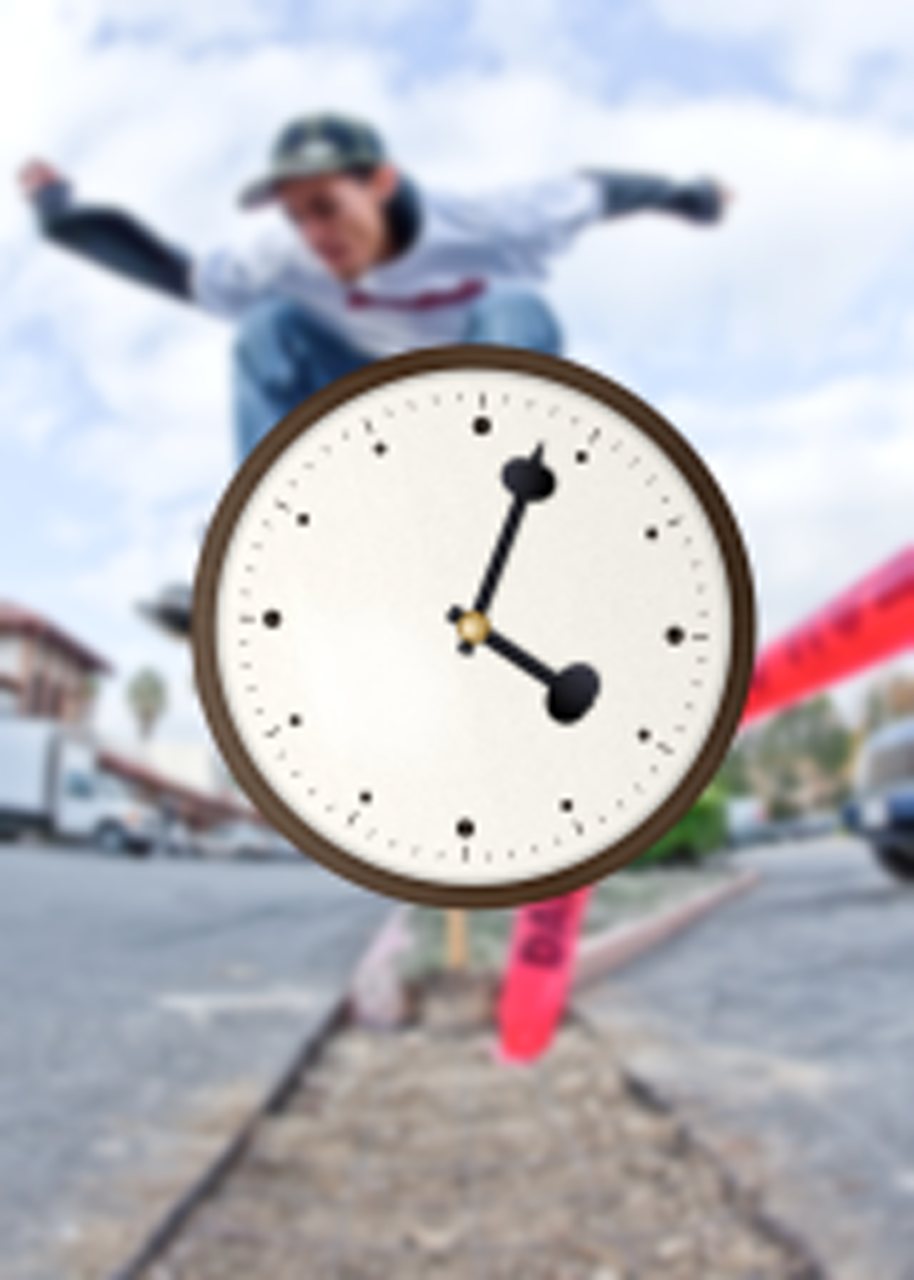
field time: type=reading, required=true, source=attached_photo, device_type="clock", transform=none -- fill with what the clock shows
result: 4:03
